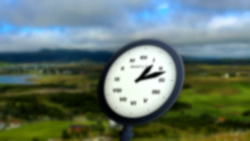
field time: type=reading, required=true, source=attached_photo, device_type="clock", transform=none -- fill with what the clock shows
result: 1:12
